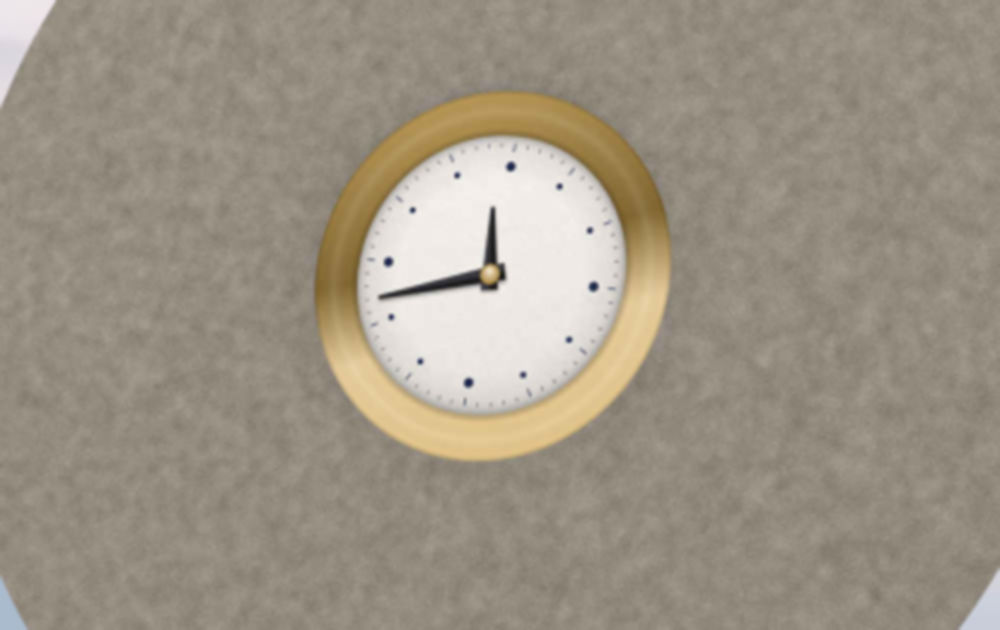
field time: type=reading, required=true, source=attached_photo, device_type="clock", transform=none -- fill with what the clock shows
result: 11:42
